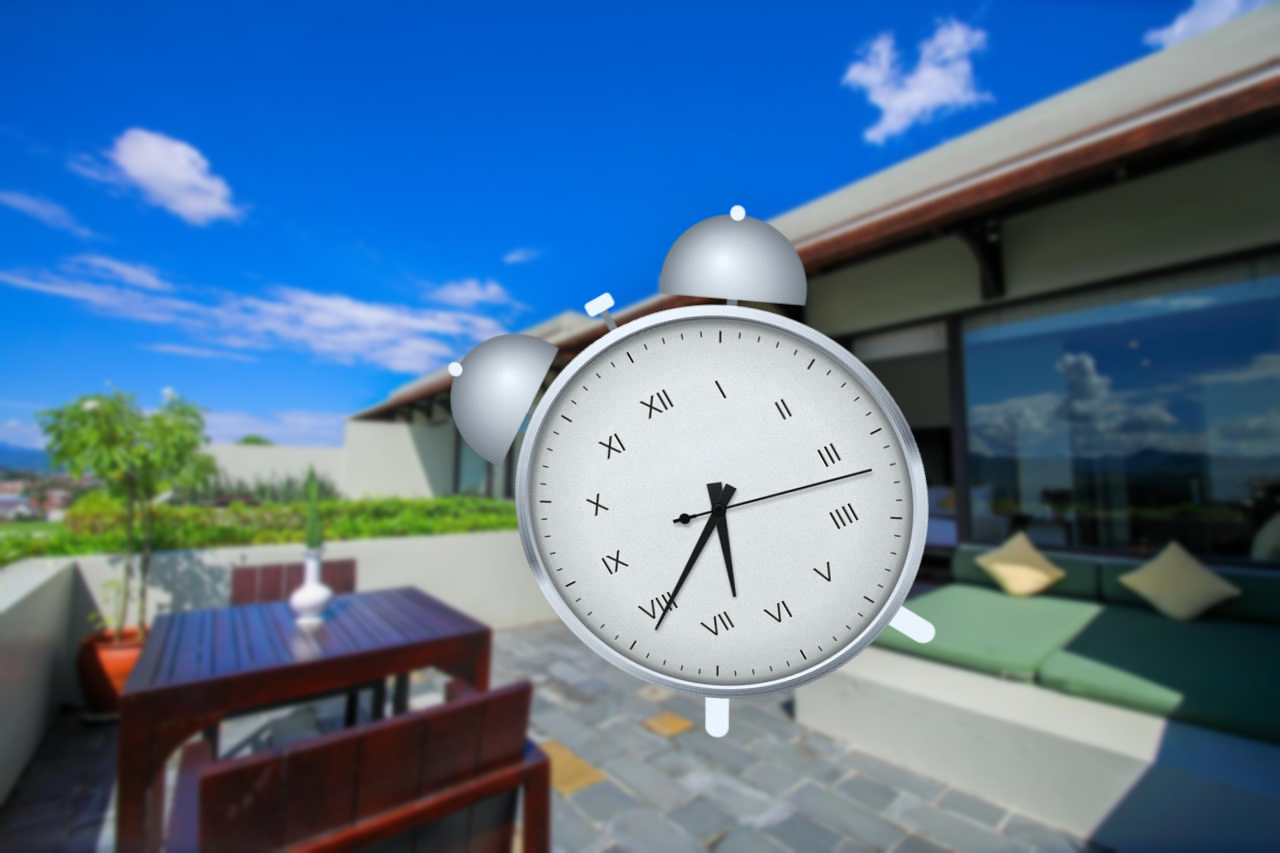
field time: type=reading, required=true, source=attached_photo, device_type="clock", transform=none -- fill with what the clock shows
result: 6:39:17
